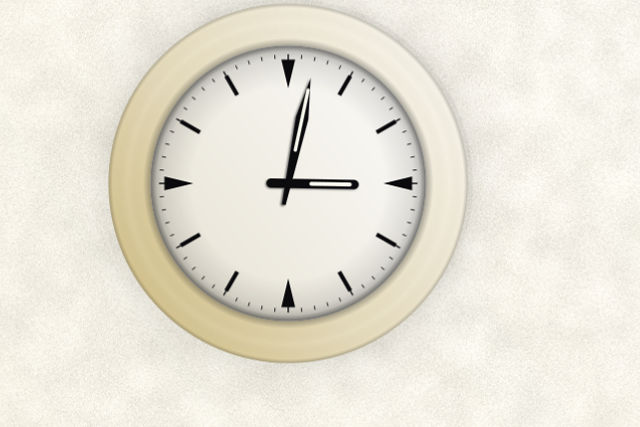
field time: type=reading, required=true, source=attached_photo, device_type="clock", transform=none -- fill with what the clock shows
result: 3:02
